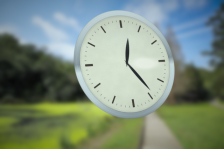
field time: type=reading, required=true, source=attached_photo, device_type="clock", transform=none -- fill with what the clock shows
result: 12:24
